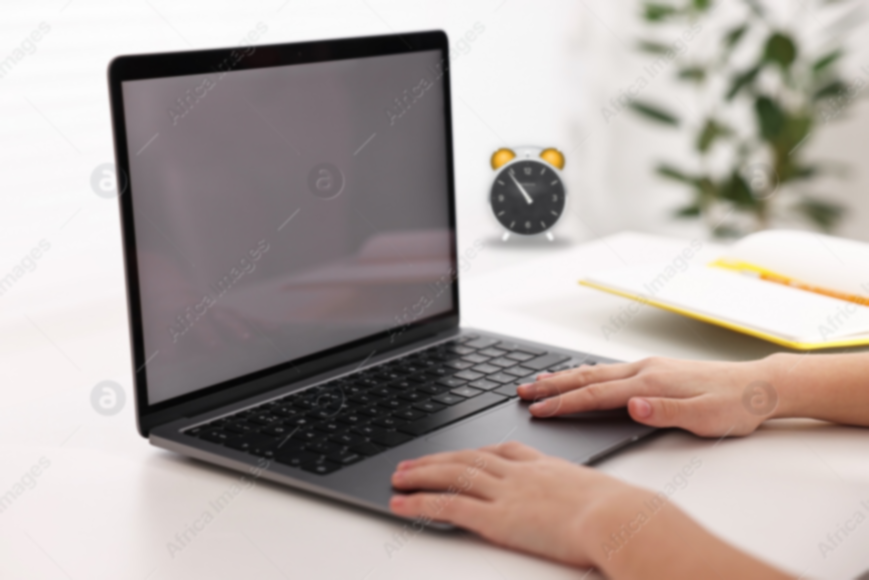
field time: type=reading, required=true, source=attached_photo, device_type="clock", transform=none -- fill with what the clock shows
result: 10:54
